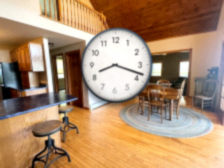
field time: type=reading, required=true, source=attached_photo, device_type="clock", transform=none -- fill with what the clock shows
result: 8:18
